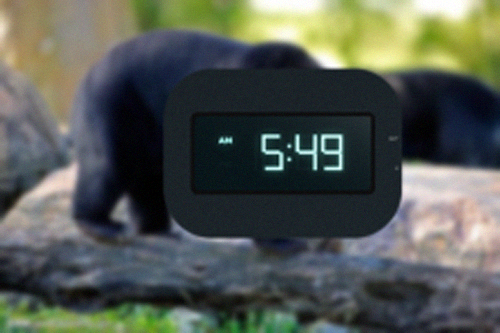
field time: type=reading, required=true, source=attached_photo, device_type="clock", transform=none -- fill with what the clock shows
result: 5:49
